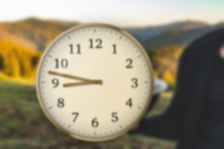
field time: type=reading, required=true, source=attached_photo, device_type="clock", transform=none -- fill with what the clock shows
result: 8:47
